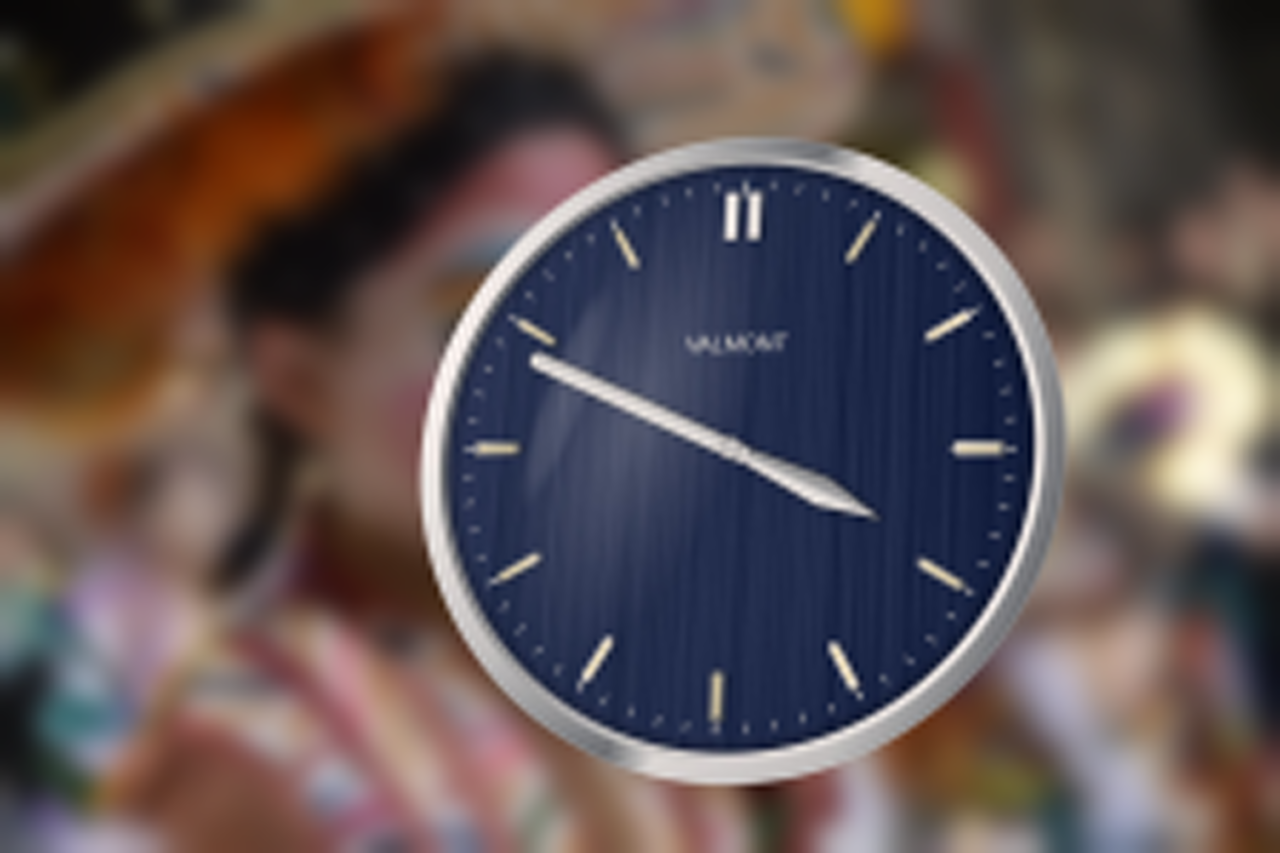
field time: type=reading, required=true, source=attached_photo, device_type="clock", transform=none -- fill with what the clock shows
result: 3:49
